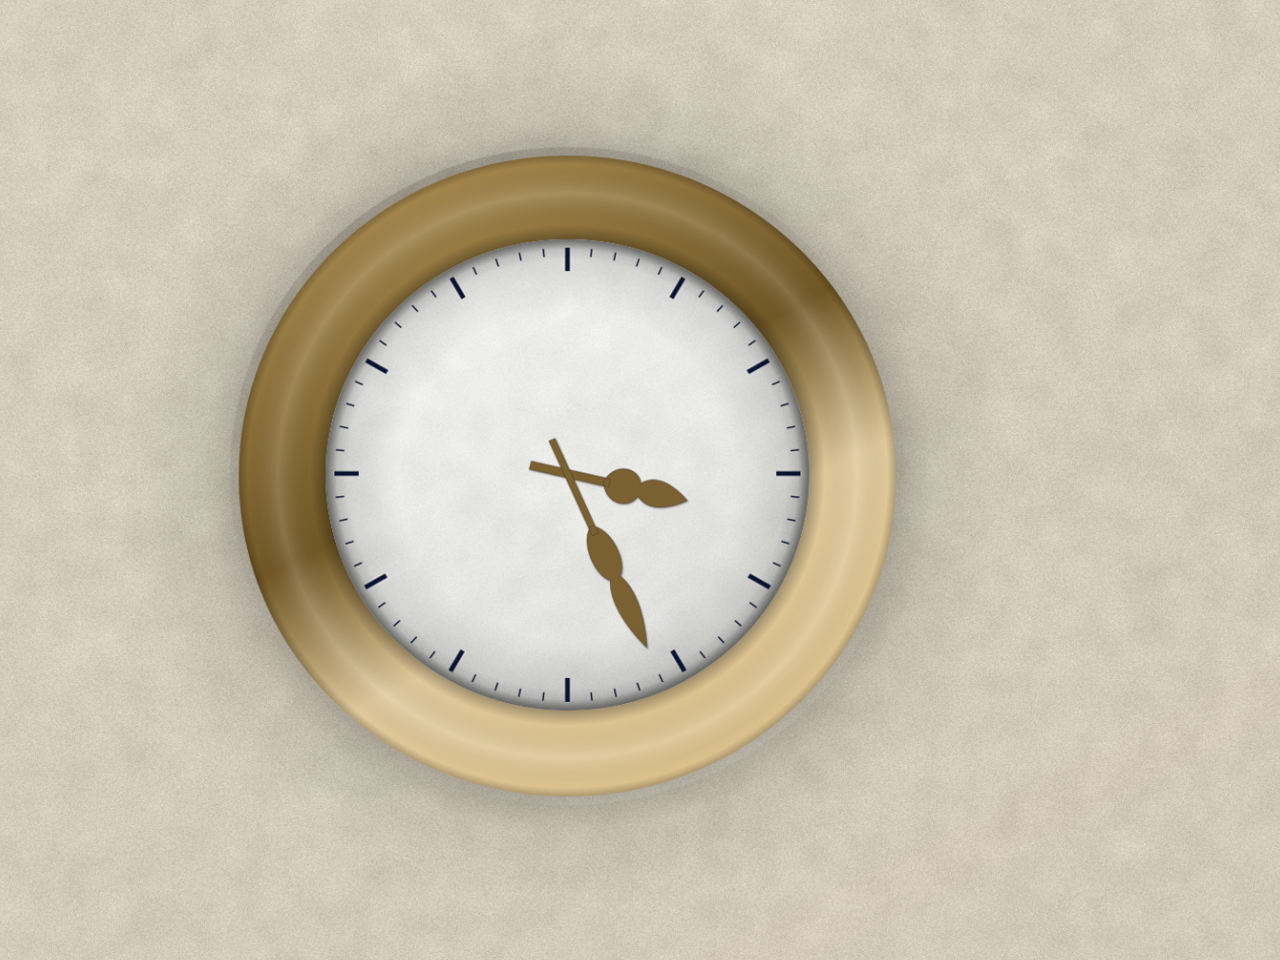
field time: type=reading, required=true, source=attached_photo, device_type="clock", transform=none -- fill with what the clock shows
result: 3:26
